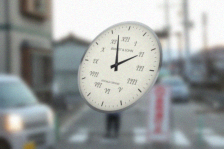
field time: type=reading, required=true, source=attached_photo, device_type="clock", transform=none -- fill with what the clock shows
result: 1:57
